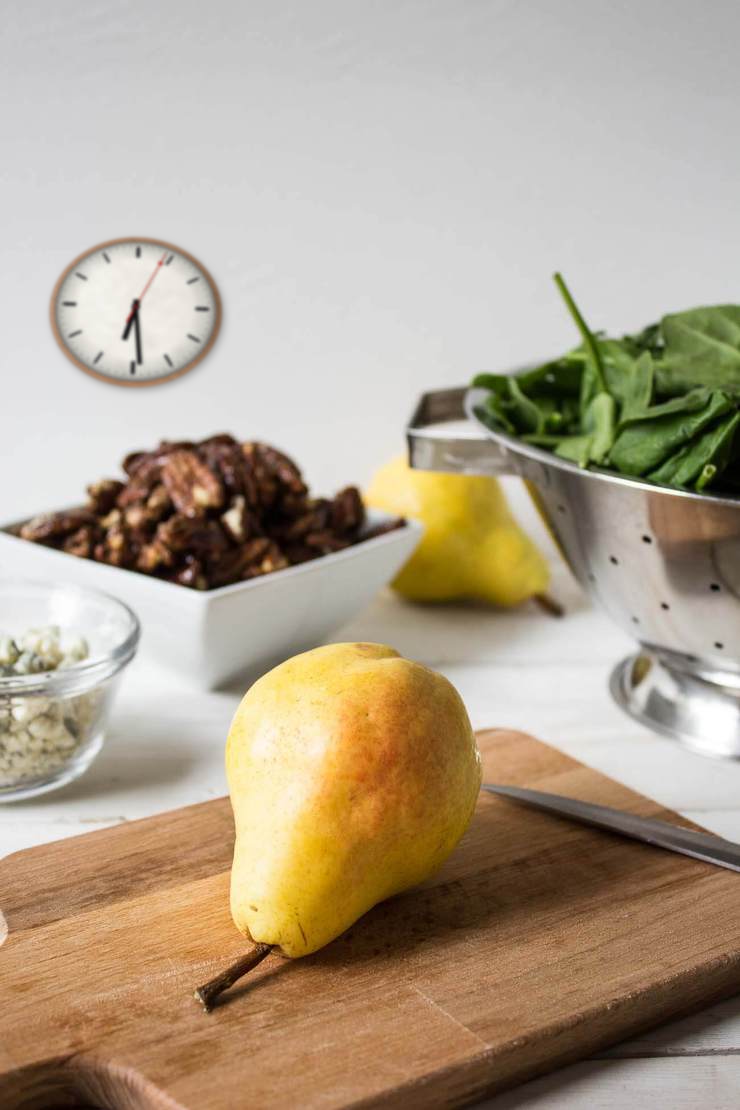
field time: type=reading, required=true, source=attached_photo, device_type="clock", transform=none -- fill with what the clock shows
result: 6:29:04
